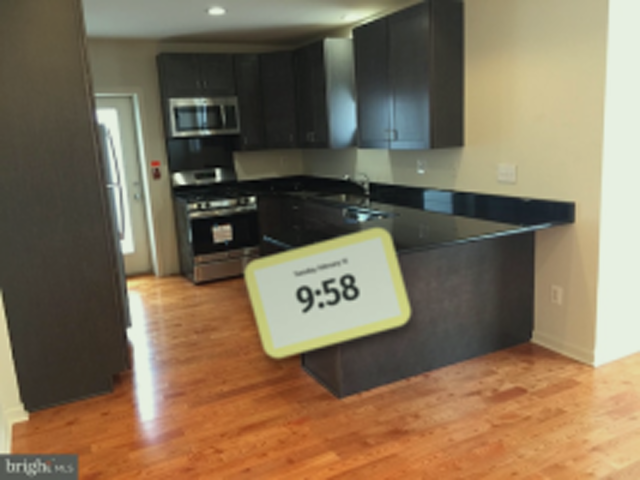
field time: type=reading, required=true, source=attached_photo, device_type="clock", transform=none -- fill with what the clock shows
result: 9:58
